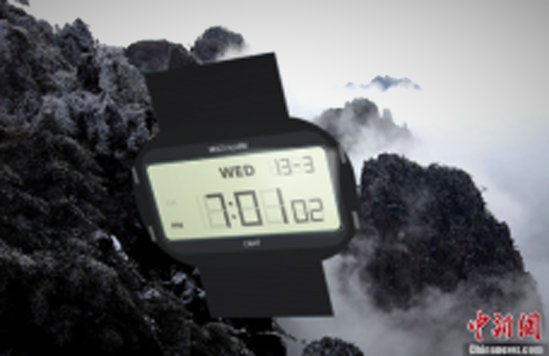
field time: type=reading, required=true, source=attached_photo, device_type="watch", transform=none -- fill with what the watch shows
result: 7:01:02
